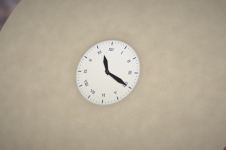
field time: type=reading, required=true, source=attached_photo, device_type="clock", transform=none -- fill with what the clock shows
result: 11:20
